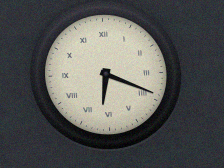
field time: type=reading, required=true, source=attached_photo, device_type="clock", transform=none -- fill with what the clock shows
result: 6:19
